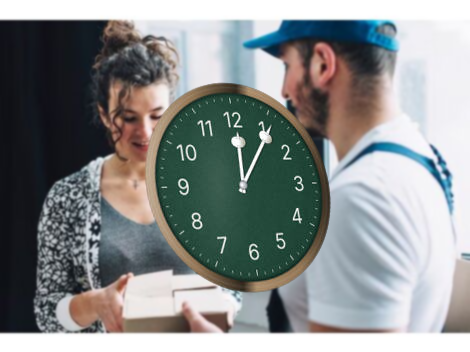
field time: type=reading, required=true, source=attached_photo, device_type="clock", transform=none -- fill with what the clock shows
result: 12:06
